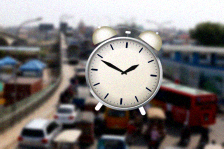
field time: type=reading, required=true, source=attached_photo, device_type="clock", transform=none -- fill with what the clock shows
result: 1:49
